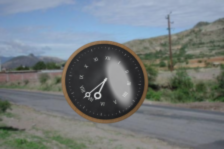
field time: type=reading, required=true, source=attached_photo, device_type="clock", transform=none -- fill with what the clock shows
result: 6:37
